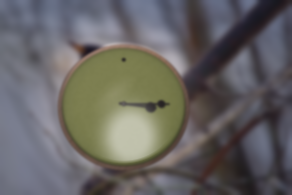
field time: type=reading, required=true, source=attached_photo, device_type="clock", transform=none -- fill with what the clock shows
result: 3:15
